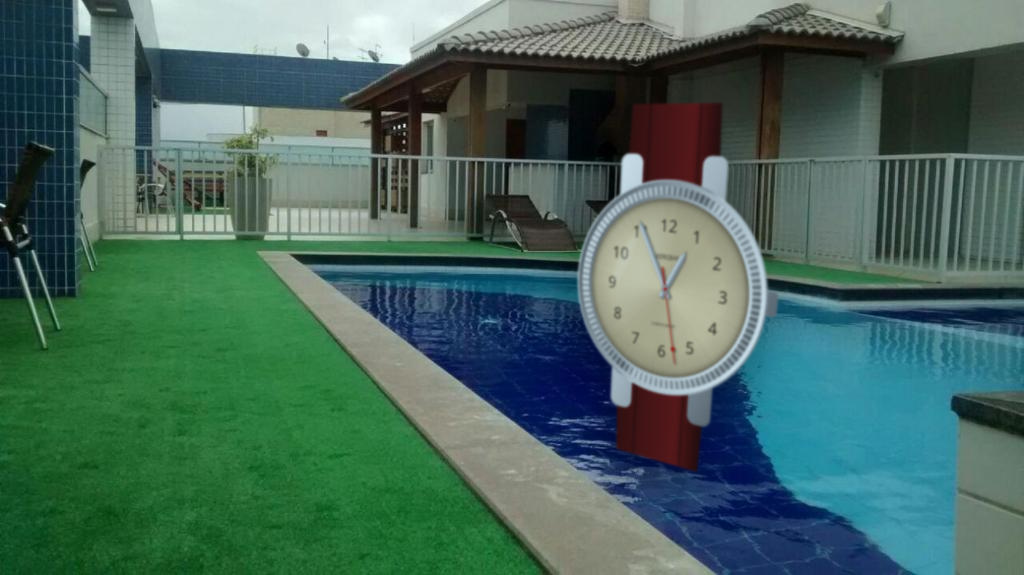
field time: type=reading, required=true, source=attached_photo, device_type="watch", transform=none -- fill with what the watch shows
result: 12:55:28
